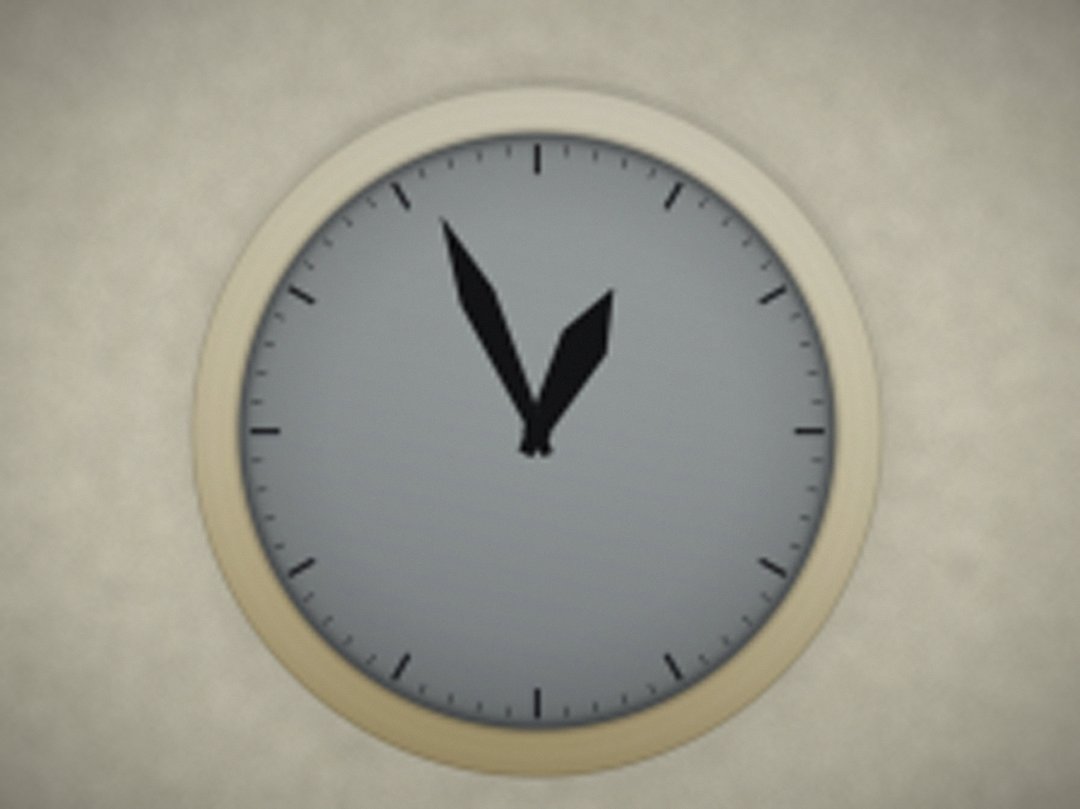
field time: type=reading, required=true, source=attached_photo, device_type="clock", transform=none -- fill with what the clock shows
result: 12:56
